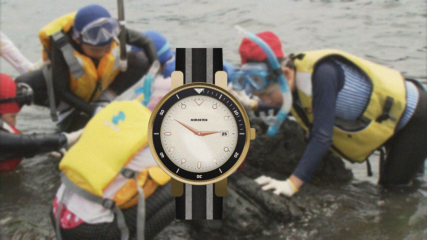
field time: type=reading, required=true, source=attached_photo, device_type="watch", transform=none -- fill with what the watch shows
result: 2:50
